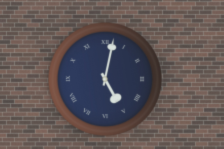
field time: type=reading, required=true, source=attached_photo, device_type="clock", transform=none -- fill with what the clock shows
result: 5:02
